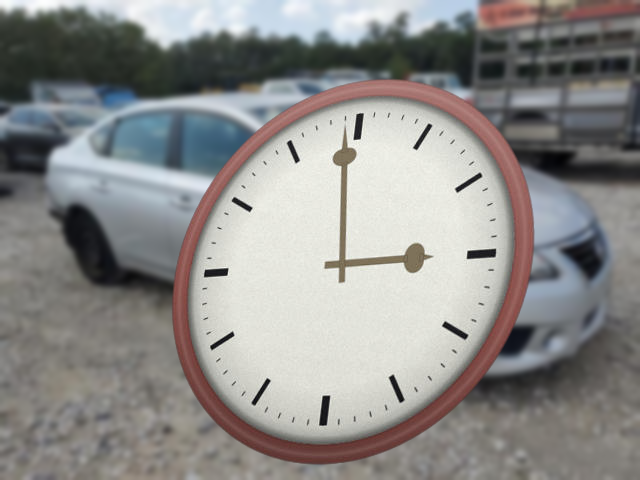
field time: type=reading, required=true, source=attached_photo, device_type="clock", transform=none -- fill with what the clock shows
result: 2:59
